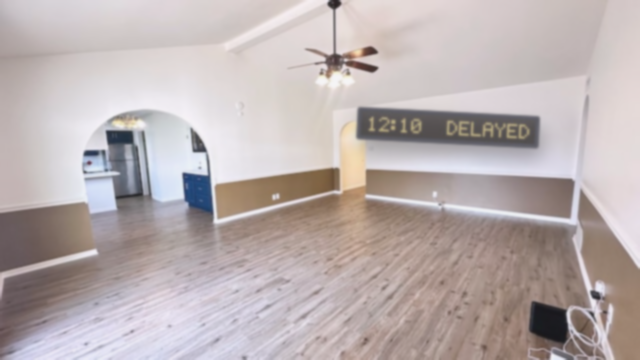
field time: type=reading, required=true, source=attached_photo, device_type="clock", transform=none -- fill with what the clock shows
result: 12:10
